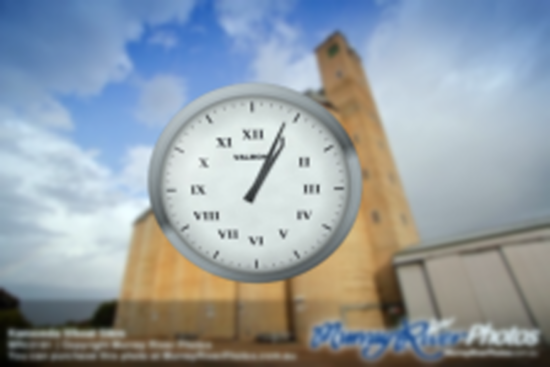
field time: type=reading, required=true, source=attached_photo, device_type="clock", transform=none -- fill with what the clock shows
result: 1:04
